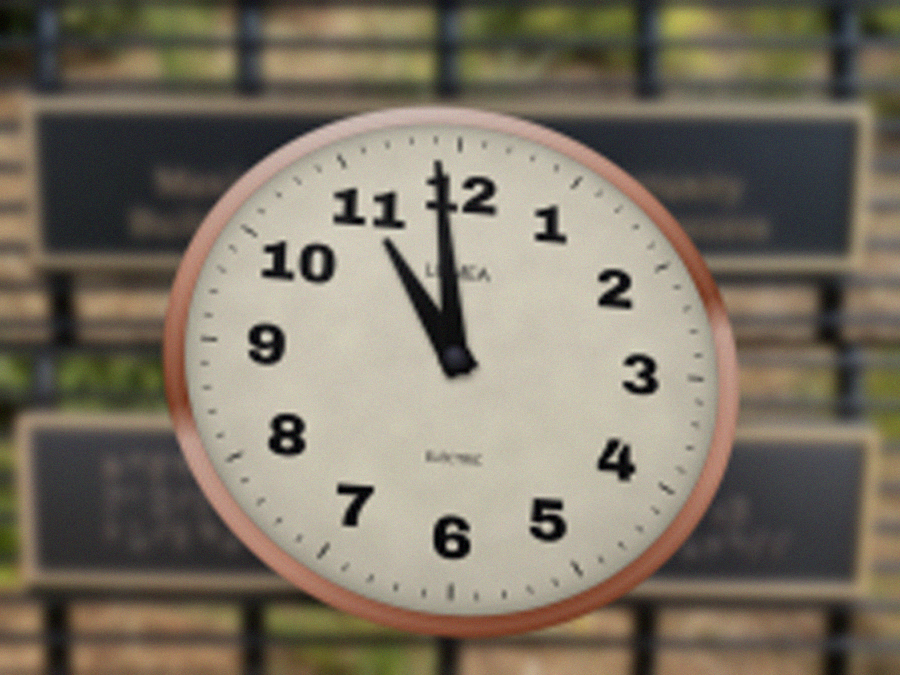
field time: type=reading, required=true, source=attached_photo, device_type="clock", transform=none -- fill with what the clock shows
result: 10:59
